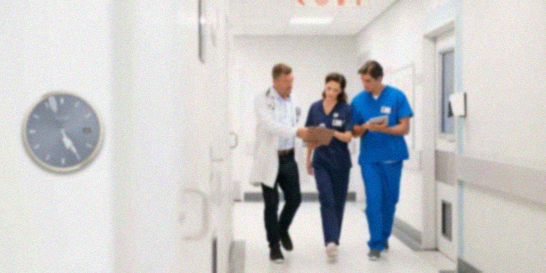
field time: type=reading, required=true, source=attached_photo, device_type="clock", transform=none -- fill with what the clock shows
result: 5:25
